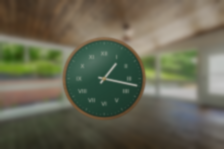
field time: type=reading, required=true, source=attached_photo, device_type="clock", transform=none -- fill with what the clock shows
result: 1:17
